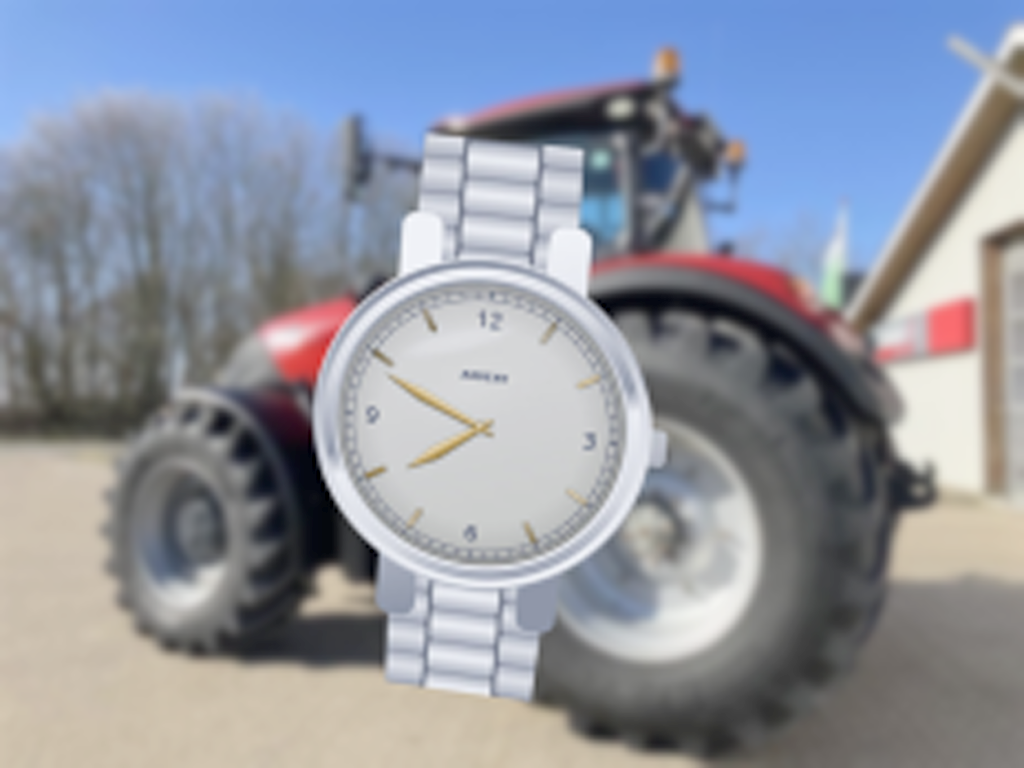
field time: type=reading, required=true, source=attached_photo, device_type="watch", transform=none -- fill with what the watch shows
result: 7:49
